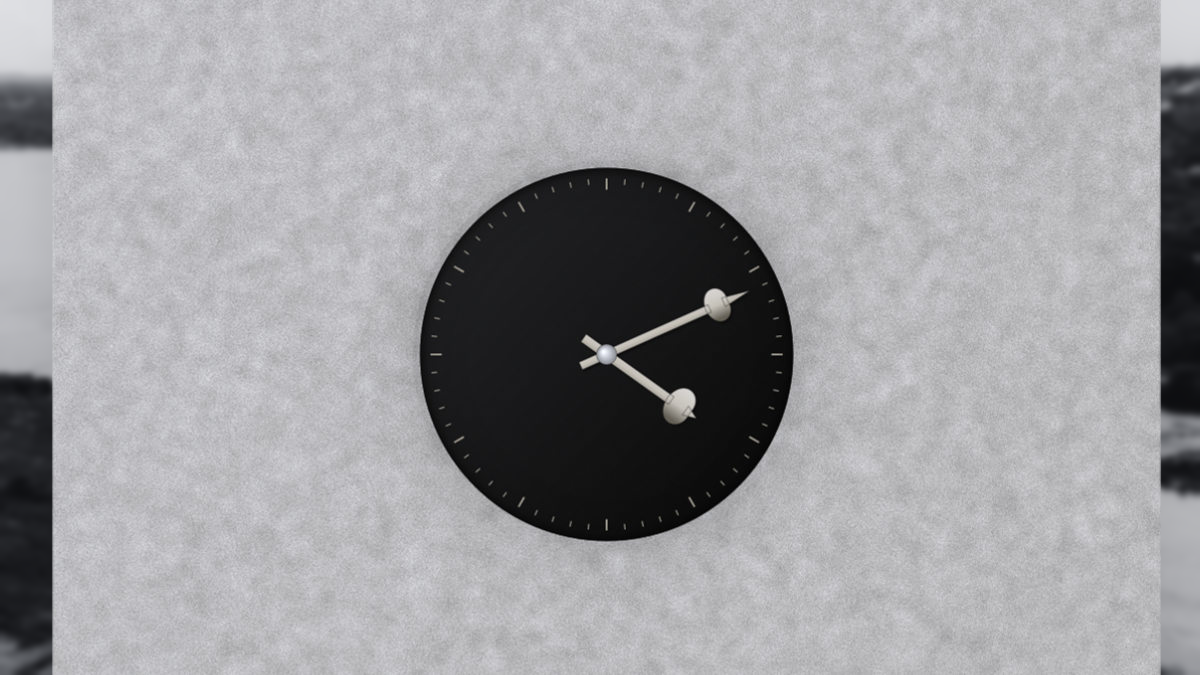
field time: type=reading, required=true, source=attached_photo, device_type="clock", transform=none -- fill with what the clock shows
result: 4:11
